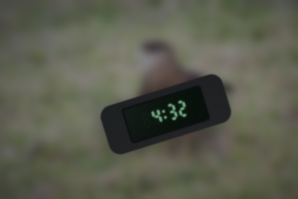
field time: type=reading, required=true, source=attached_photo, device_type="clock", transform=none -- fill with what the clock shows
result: 4:32
